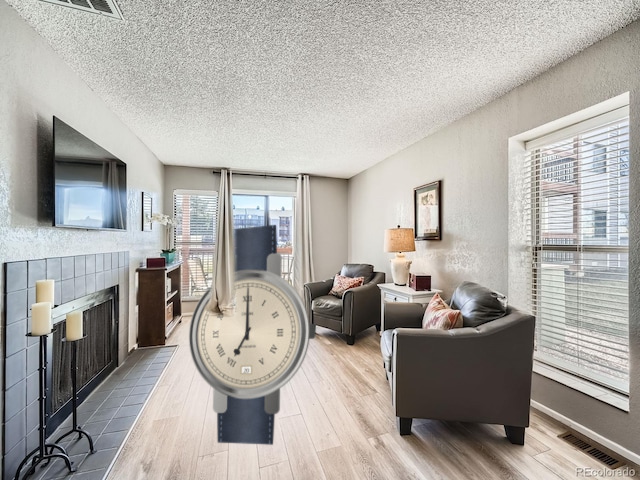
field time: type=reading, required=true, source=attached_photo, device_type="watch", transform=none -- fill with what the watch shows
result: 7:00
